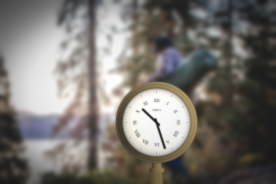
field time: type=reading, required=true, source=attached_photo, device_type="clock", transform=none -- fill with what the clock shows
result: 10:27
